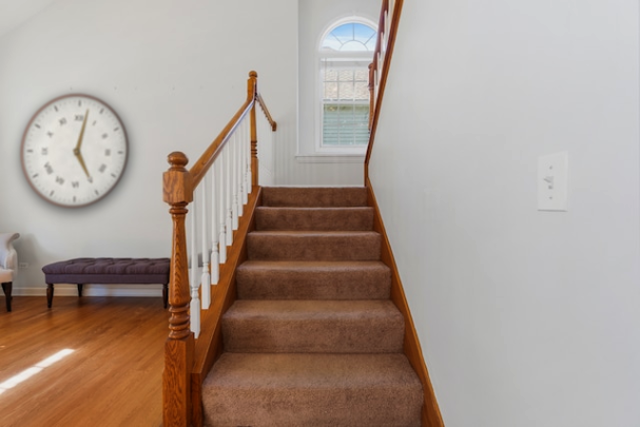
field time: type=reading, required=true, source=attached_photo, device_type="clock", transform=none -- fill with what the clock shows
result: 5:02
